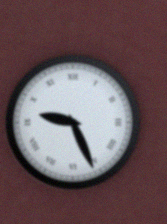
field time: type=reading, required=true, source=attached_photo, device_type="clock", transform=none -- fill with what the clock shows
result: 9:26
